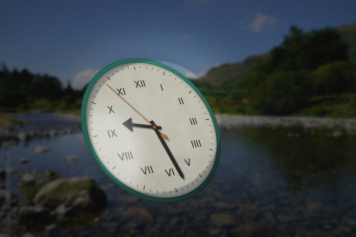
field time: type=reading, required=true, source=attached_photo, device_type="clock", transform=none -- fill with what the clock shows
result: 9:27:54
